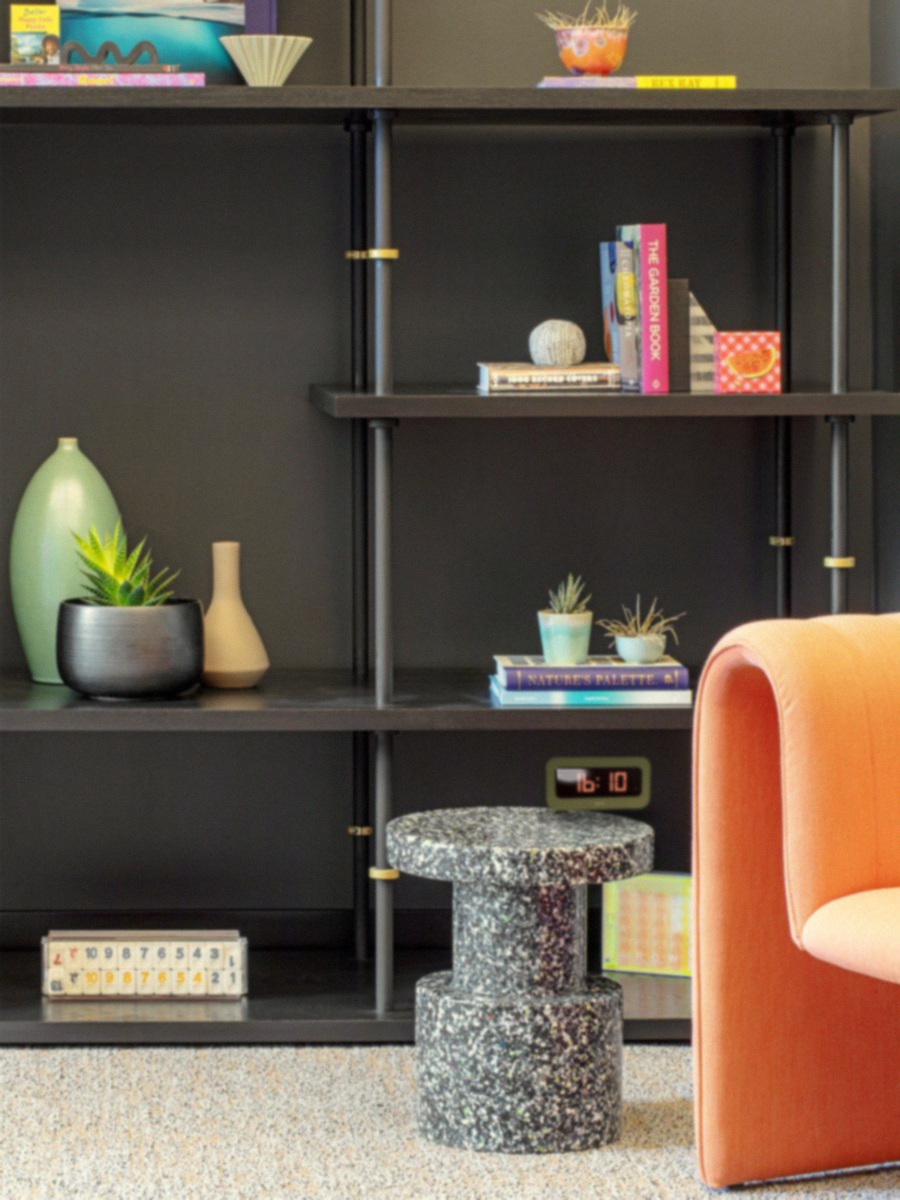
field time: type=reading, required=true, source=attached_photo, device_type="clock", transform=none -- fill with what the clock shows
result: 16:10
